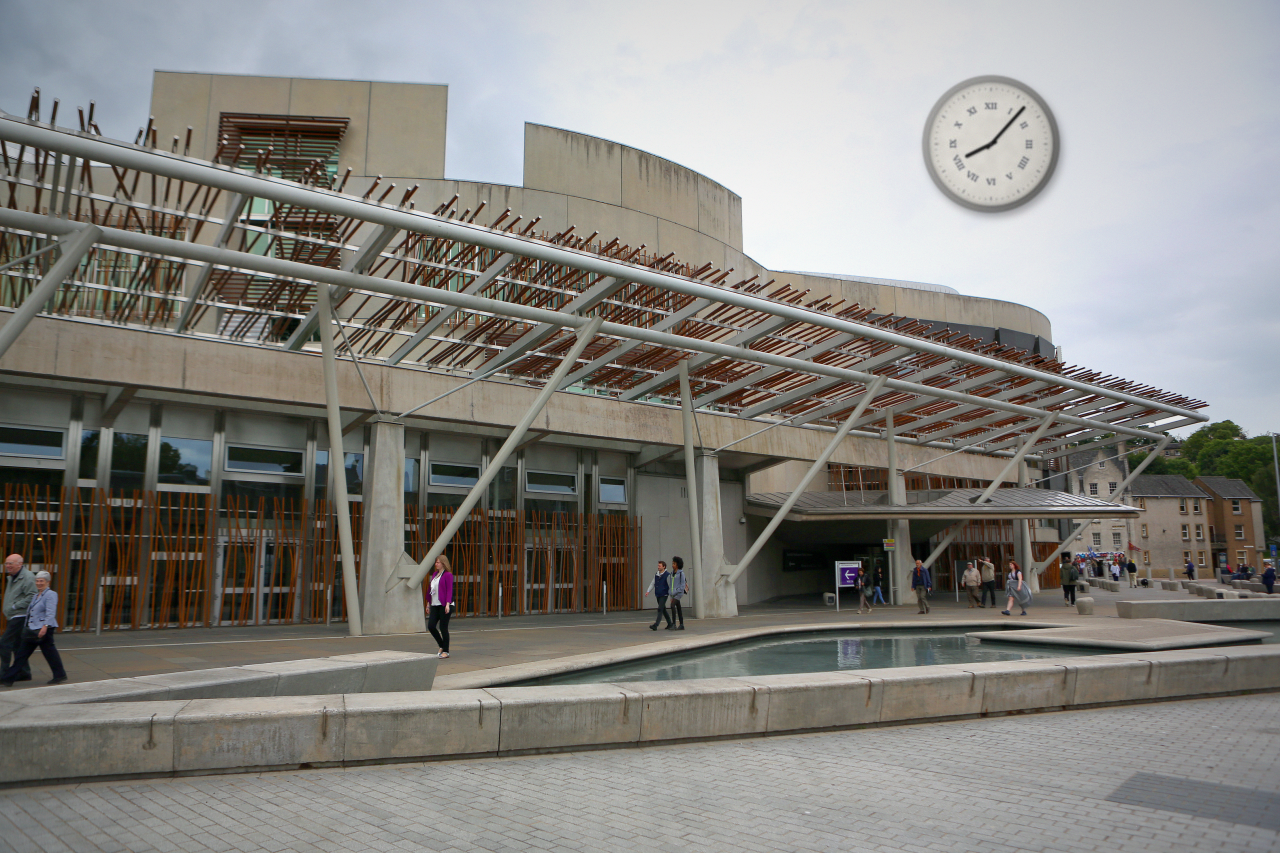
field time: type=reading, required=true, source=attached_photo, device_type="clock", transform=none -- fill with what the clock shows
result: 8:07
